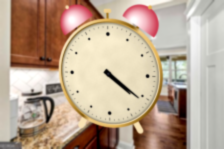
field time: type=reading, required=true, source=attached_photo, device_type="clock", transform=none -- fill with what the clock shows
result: 4:21
